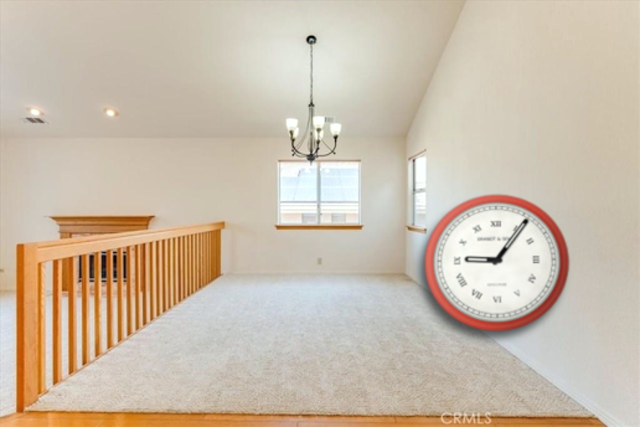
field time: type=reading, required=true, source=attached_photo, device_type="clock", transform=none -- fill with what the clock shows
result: 9:06
